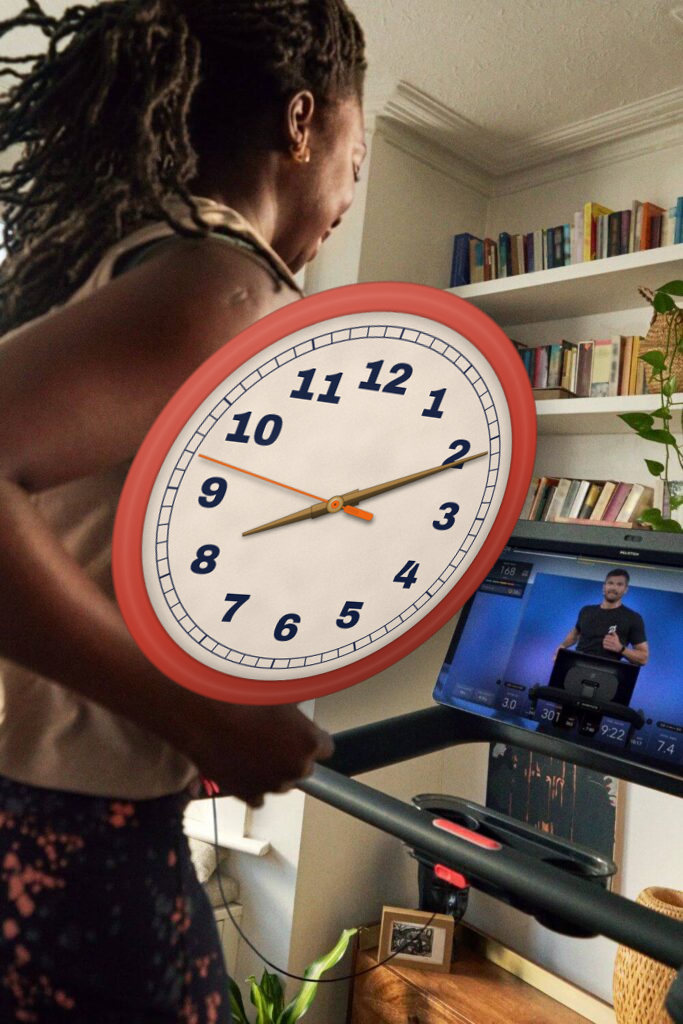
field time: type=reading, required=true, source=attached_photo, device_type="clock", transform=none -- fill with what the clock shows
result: 8:10:47
